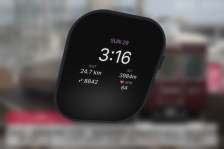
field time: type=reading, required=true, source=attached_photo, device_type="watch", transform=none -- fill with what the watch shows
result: 3:16
